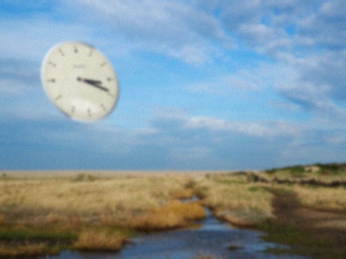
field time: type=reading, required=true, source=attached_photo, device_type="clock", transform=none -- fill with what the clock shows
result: 3:19
